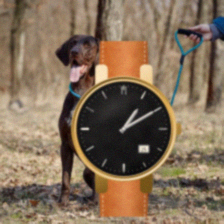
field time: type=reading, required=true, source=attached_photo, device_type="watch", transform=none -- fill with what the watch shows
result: 1:10
